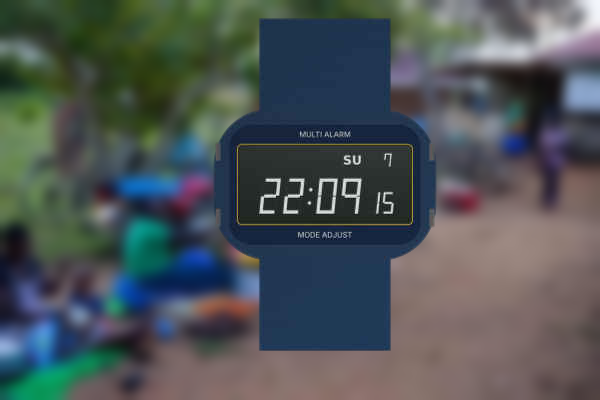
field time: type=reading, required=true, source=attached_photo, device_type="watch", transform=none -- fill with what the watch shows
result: 22:09:15
